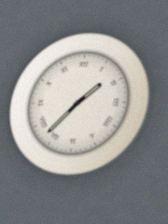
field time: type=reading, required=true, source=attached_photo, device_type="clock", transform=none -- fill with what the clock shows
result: 1:37
